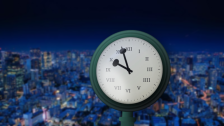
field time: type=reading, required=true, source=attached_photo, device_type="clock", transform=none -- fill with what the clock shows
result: 9:57
